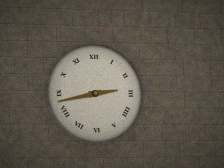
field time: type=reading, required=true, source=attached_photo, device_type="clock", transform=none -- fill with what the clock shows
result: 2:43
